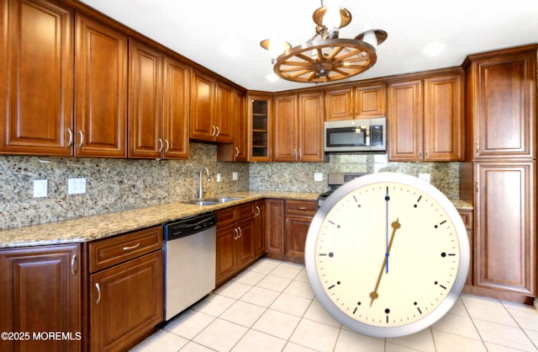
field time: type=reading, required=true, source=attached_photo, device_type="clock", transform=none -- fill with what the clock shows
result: 12:33:00
